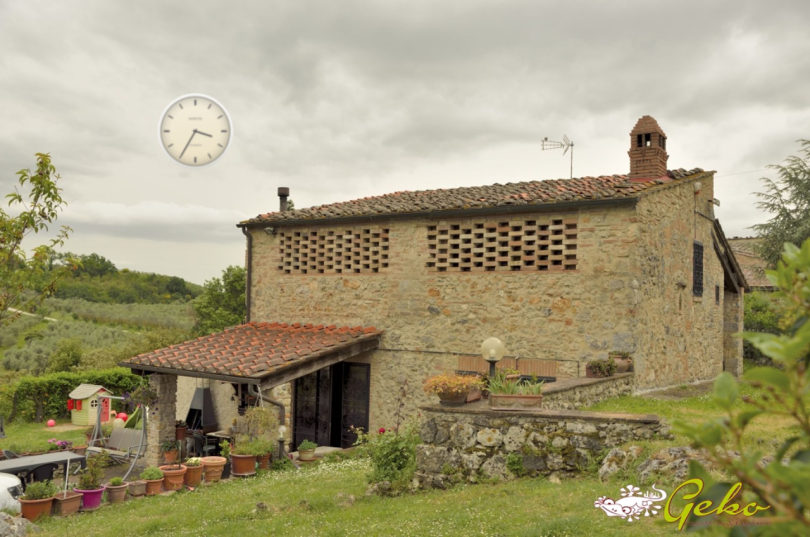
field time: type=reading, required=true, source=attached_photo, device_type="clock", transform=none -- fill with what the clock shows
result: 3:35
